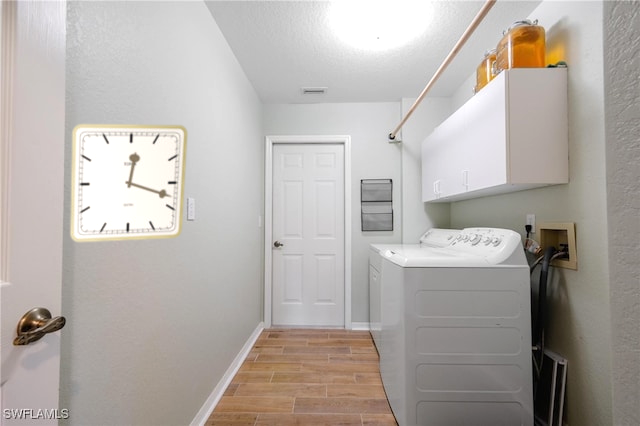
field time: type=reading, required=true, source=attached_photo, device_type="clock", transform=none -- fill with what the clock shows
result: 12:18
